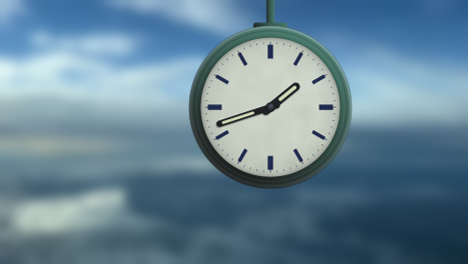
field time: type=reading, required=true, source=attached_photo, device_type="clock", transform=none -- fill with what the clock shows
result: 1:42
